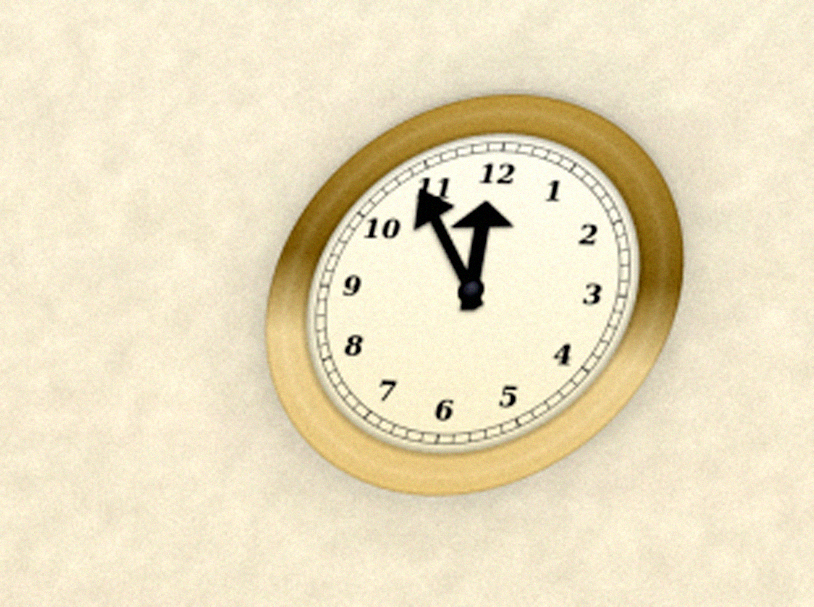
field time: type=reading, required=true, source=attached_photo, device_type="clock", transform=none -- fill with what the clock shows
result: 11:54
